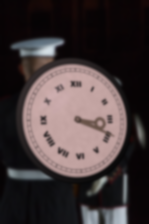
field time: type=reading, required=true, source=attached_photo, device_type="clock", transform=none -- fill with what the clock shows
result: 3:19
